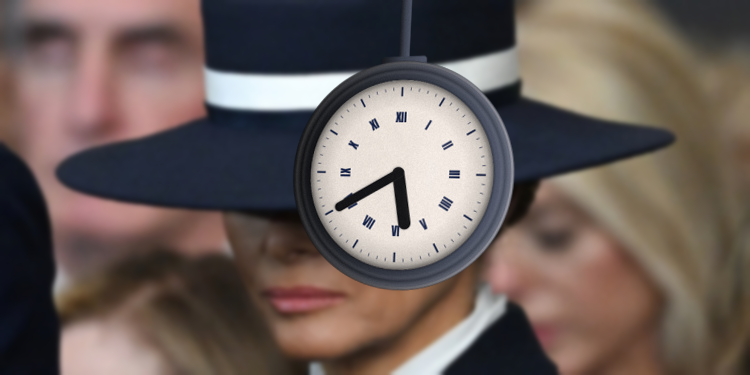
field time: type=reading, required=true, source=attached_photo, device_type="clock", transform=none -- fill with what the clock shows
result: 5:40
